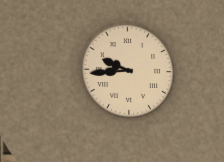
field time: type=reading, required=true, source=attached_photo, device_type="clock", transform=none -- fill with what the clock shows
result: 9:44
